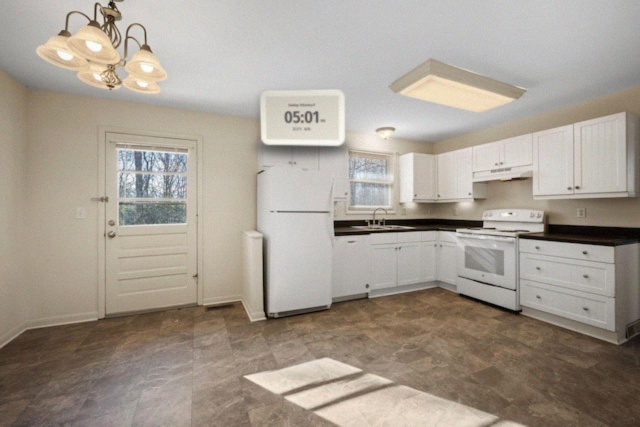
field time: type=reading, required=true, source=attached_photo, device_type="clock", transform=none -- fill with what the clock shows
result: 5:01
